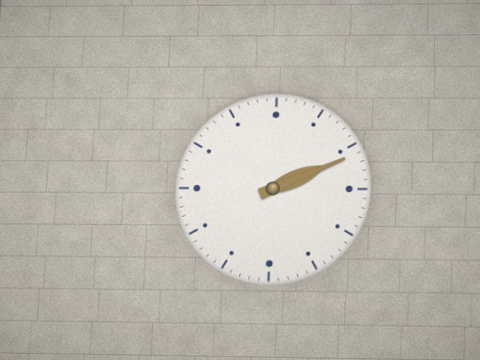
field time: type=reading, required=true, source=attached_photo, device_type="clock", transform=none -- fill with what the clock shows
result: 2:11
